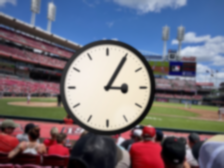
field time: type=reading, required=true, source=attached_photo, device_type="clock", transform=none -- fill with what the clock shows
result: 3:05
